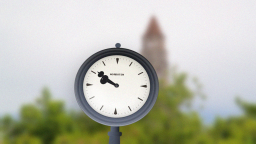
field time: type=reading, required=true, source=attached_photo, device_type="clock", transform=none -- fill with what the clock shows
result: 9:51
